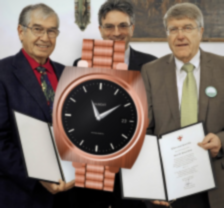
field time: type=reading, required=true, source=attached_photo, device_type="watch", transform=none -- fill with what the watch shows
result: 11:09
